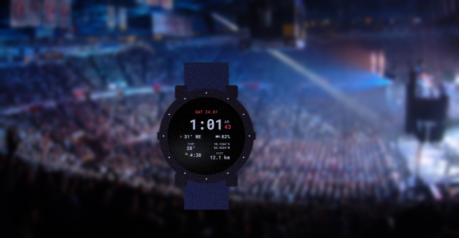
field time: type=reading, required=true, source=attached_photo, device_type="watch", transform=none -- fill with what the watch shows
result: 1:01
